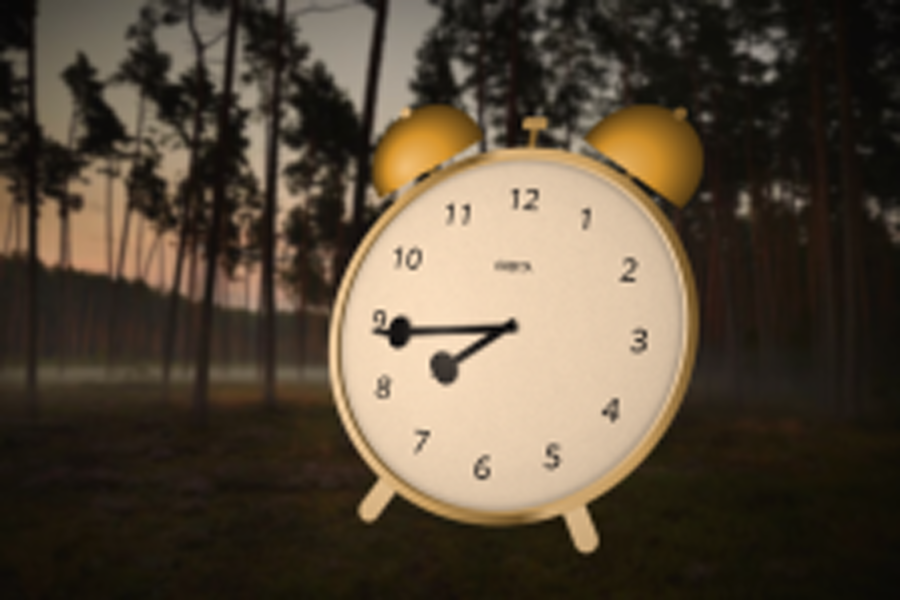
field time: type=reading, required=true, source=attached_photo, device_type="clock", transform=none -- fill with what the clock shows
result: 7:44
